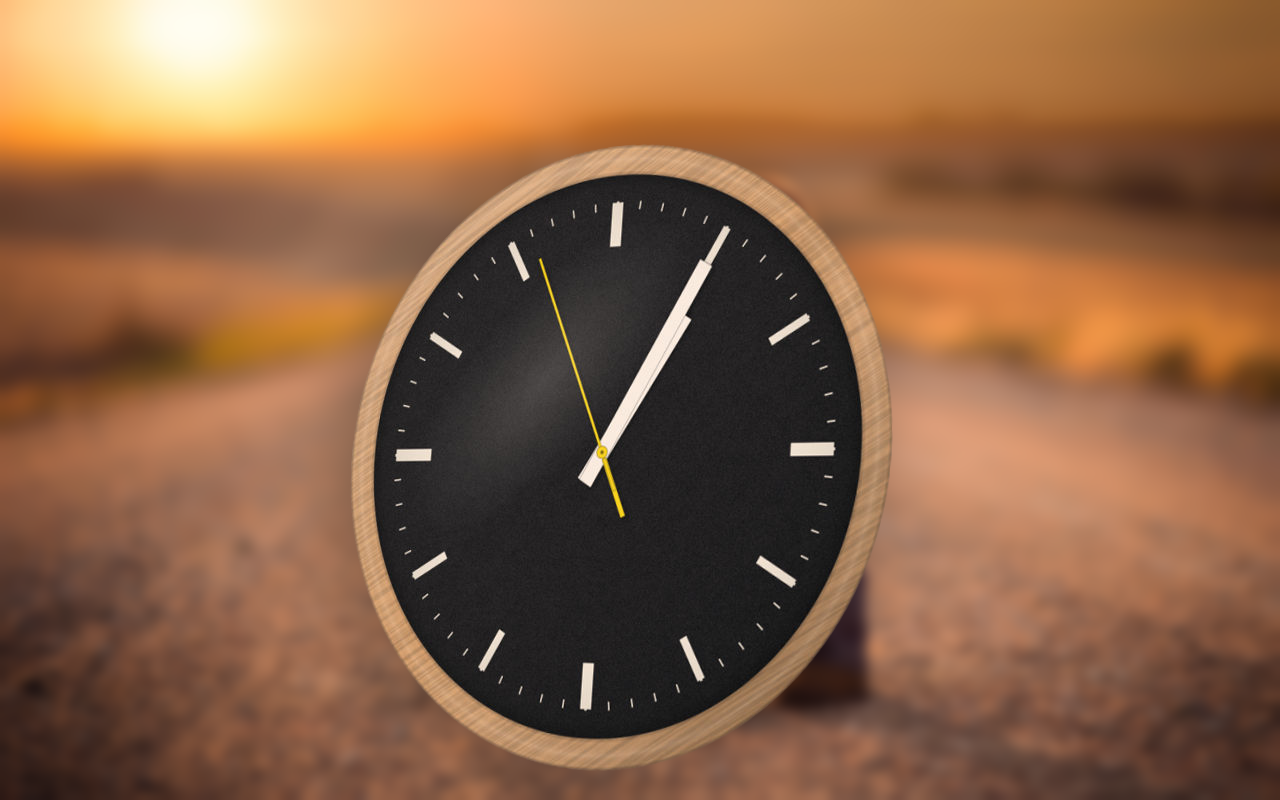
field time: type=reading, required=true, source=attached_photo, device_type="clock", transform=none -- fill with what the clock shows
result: 1:04:56
